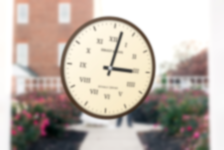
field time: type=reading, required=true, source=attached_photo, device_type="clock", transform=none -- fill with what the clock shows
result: 3:02
